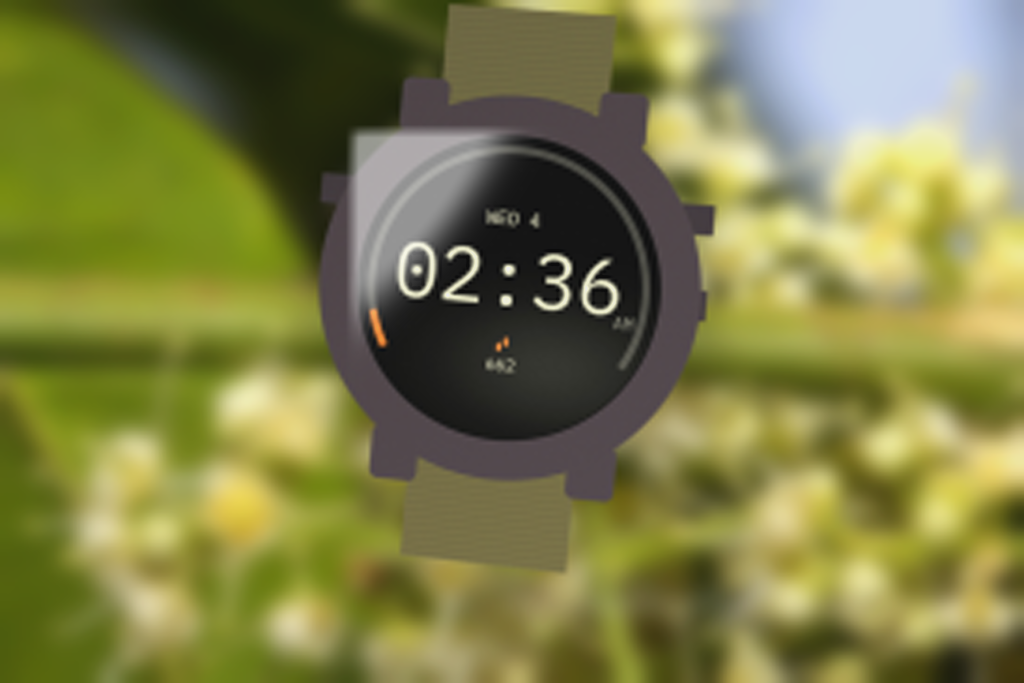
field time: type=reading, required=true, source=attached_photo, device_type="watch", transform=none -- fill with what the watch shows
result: 2:36
